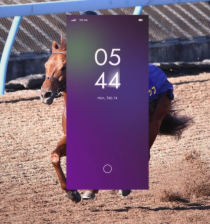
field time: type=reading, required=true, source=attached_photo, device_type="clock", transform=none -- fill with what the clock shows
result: 5:44
